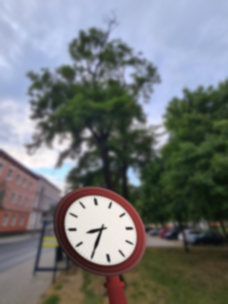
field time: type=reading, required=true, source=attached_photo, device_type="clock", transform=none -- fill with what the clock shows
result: 8:35
